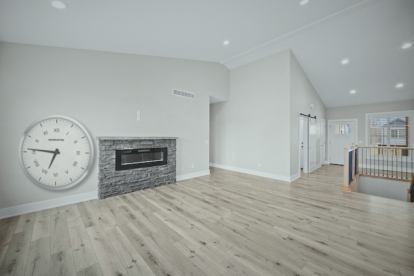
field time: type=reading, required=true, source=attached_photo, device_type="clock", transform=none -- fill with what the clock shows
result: 6:46
